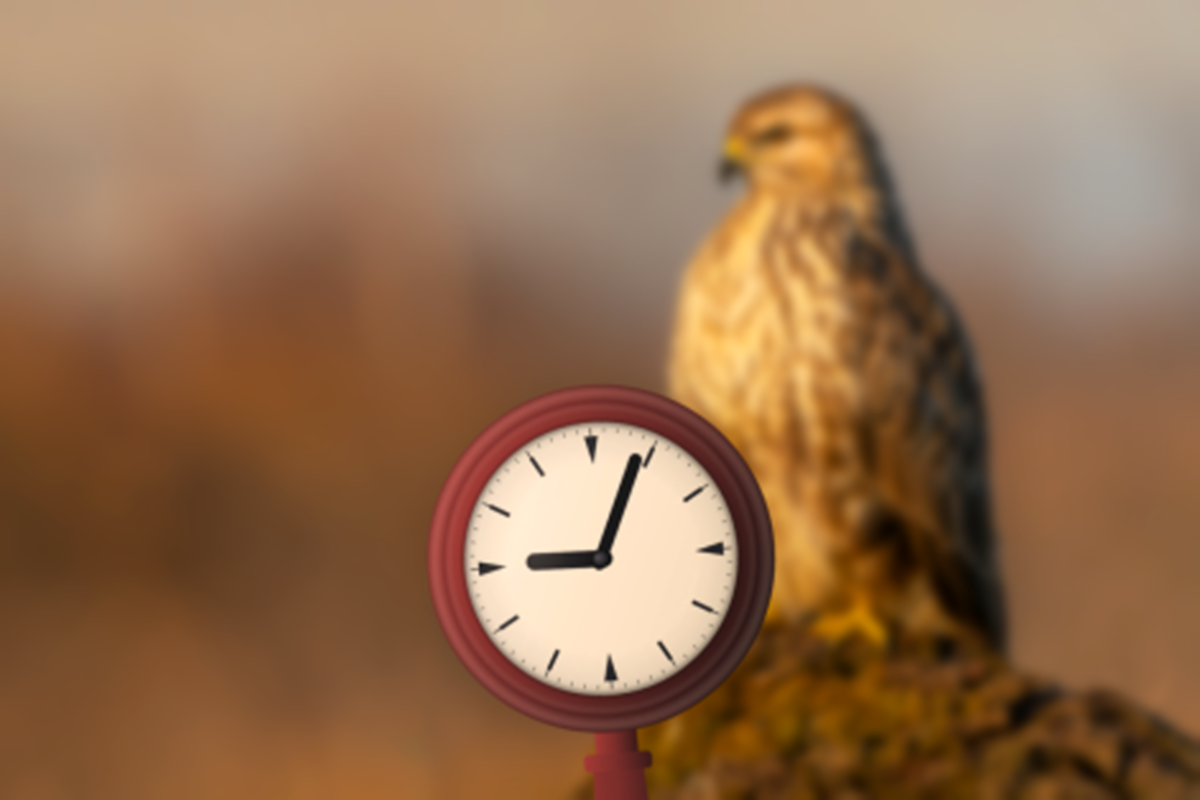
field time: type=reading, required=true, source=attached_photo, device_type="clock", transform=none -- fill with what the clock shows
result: 9:04
